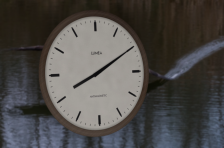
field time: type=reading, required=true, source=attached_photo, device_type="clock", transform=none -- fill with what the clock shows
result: 8:10
